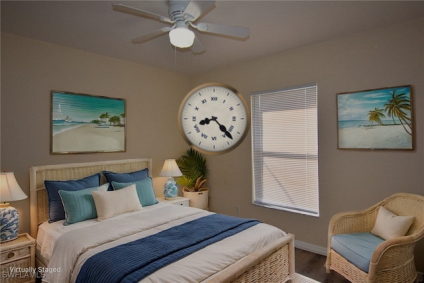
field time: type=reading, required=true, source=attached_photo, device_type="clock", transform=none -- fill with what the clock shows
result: 8:23
